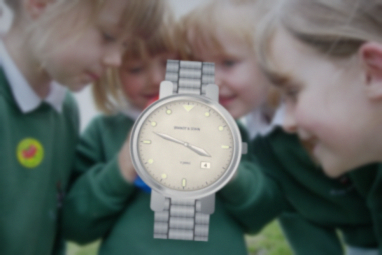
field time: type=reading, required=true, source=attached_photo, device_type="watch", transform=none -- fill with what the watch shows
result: 3:48
